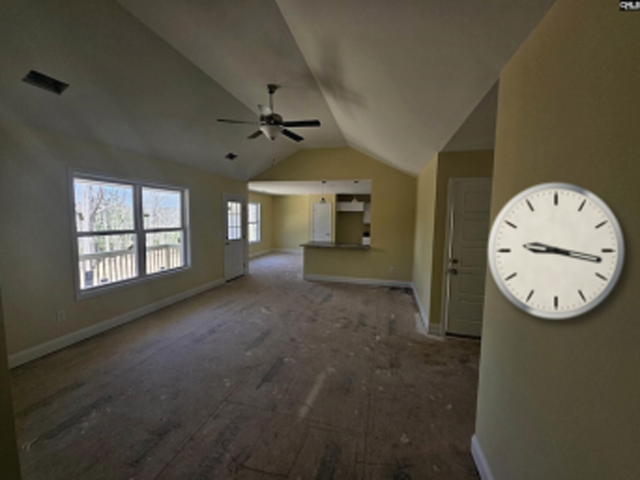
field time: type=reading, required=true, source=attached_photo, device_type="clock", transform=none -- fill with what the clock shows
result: 9:17
